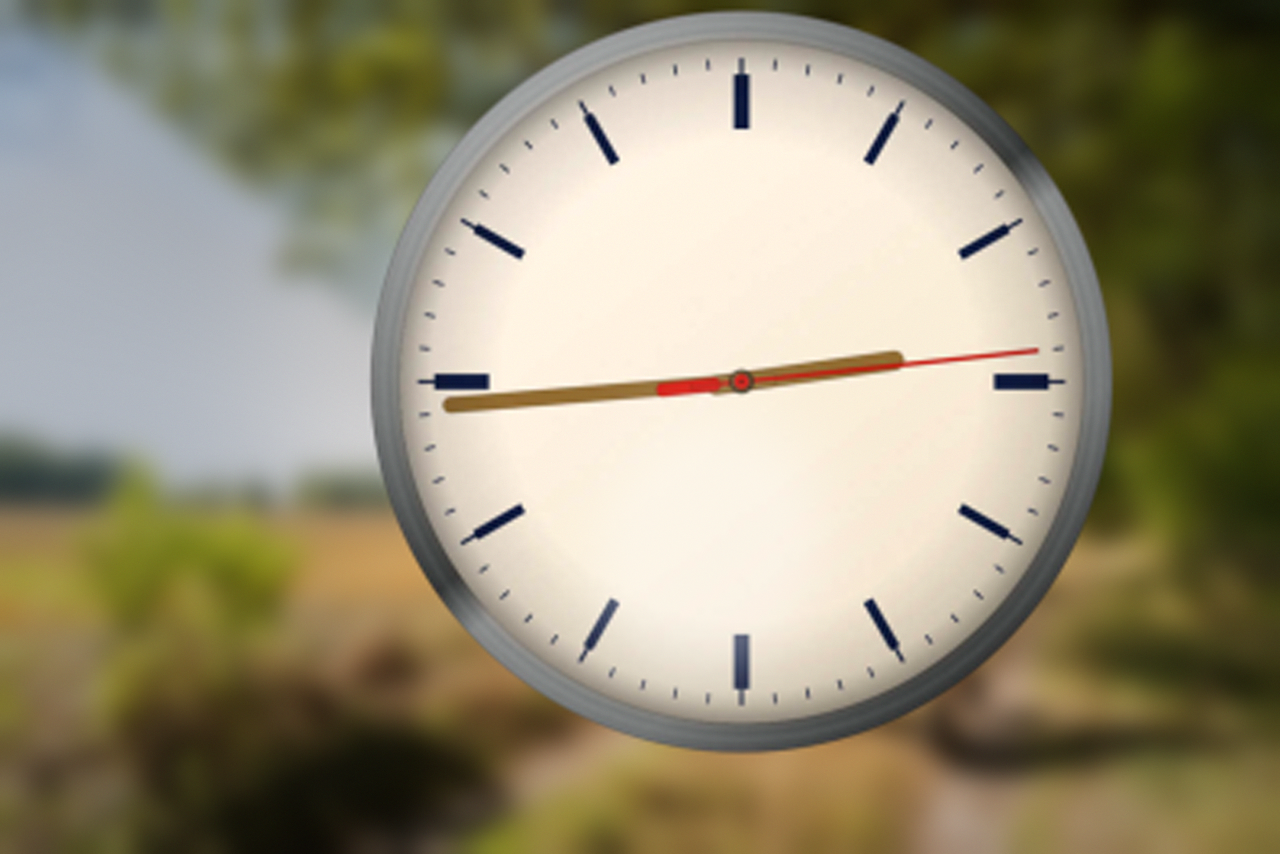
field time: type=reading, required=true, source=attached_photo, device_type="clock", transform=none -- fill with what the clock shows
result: 2:44:14
